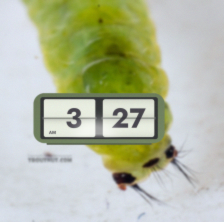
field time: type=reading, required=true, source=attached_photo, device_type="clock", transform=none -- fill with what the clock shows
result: 3:27
